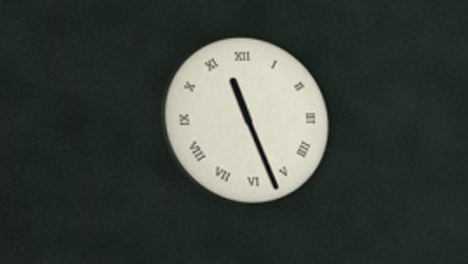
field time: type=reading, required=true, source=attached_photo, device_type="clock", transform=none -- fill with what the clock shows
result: 11:27
